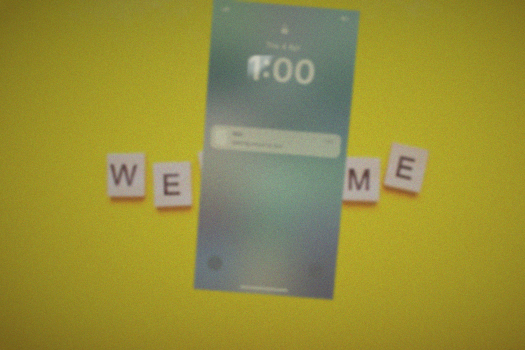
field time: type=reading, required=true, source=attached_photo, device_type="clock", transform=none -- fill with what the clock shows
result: 1:00
